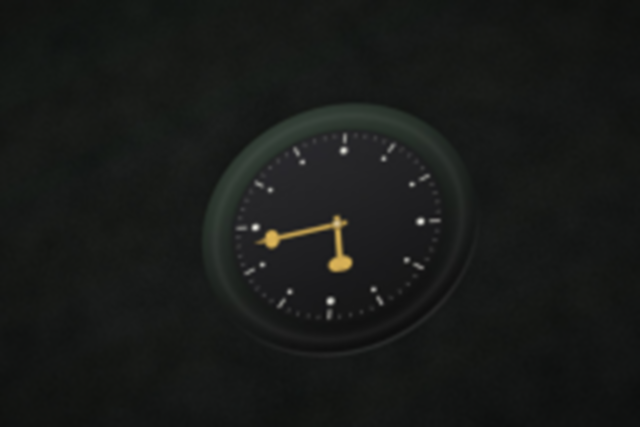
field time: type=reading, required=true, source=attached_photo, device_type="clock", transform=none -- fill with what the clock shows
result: 5:43
